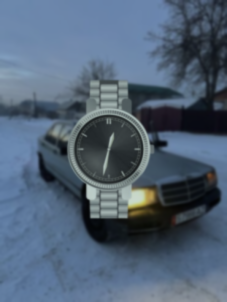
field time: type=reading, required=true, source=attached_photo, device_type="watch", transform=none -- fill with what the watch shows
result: 12:32
